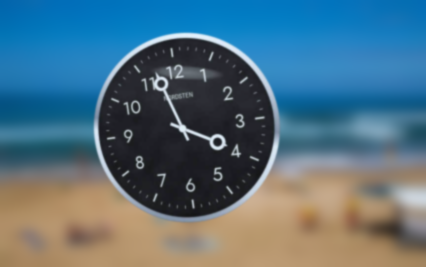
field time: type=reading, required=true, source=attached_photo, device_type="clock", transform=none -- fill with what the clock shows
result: 3:57
